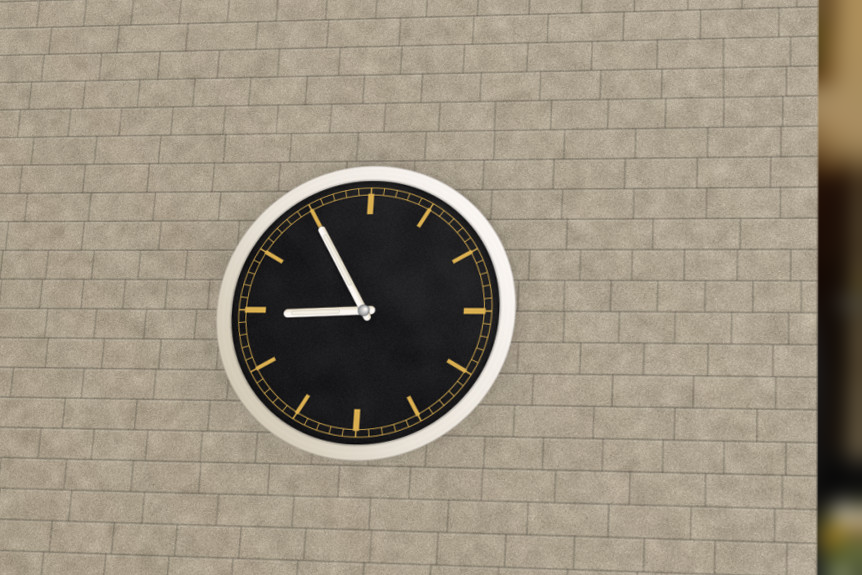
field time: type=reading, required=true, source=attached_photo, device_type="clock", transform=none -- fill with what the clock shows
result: 8:55
